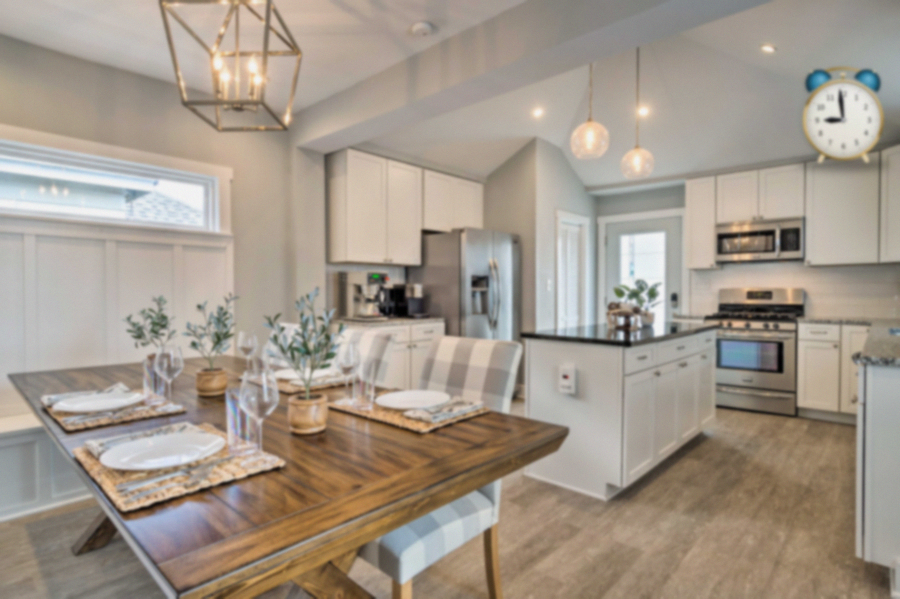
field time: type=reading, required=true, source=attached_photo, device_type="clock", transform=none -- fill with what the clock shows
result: 8:59
